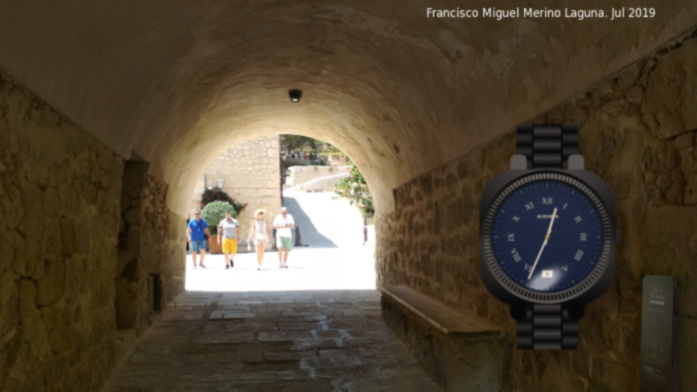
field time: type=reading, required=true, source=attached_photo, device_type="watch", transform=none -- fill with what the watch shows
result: 12:34
